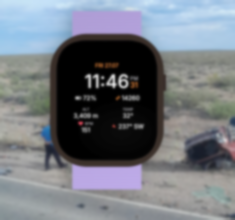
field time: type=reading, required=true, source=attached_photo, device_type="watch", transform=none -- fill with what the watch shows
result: 11:46
